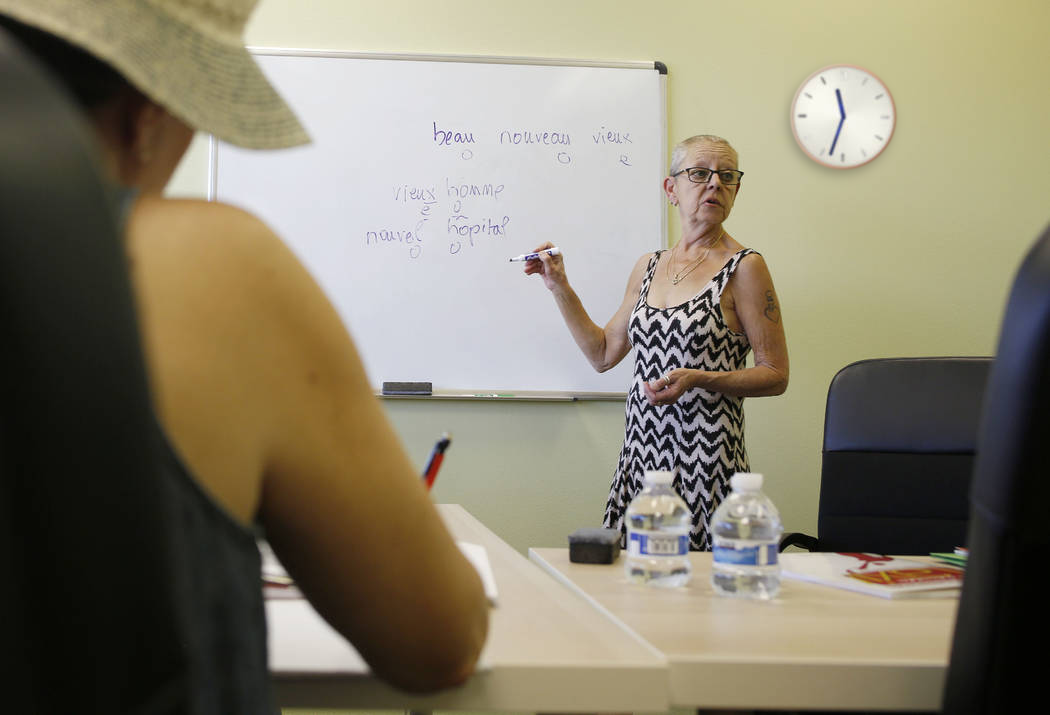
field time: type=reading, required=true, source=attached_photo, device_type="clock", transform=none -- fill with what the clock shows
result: 11:33
